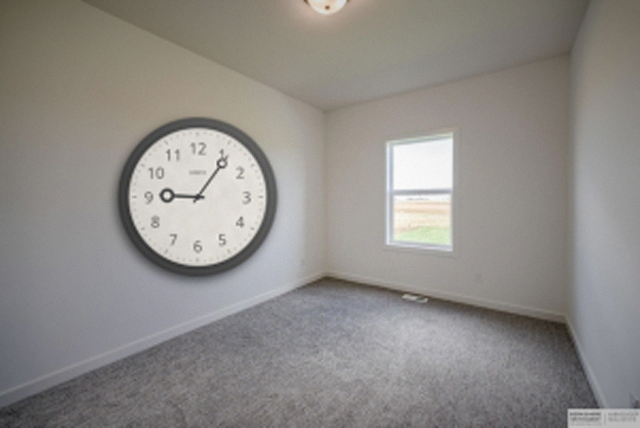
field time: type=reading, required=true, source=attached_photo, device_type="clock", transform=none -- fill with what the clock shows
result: 9:06
